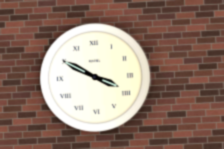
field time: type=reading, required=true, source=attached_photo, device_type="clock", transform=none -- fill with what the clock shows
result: 3:50
